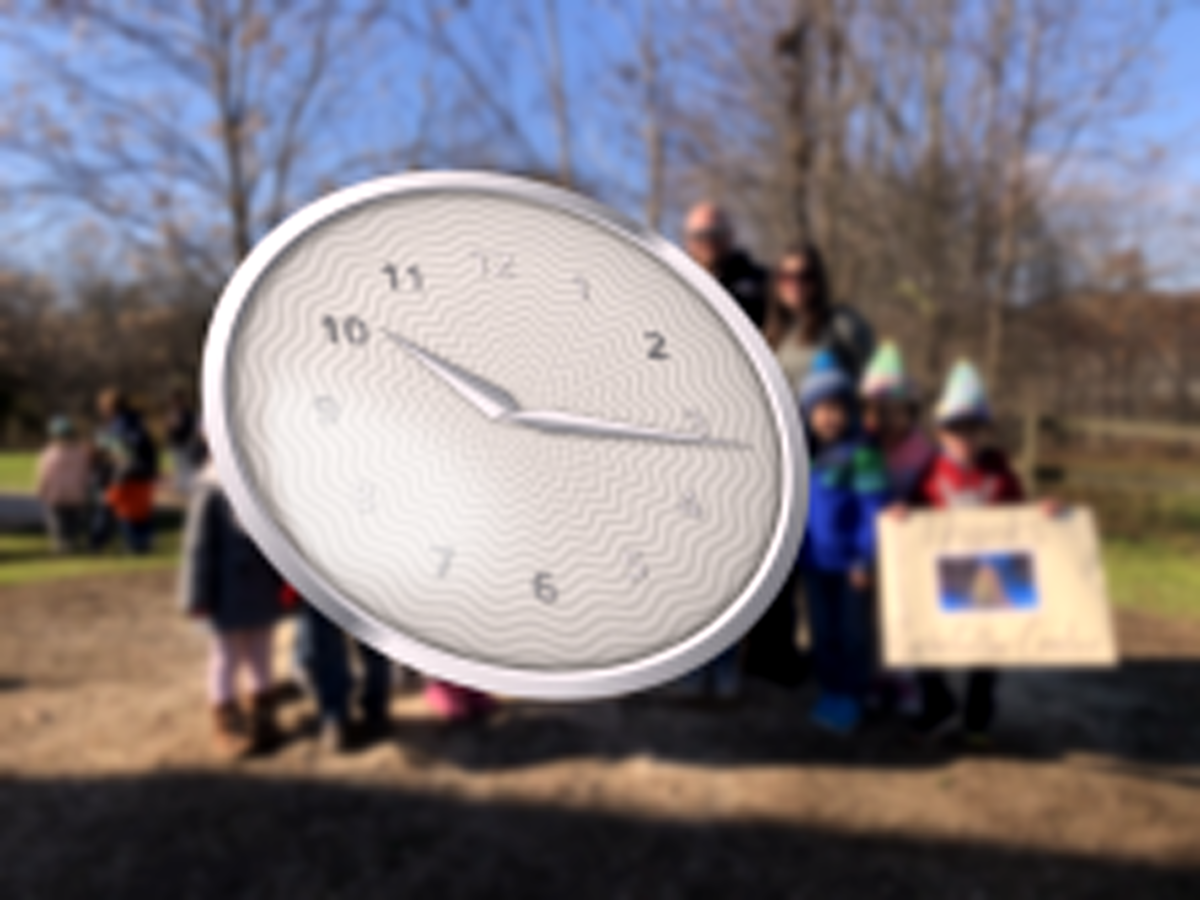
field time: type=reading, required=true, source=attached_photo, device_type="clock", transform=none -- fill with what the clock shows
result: 10:16
